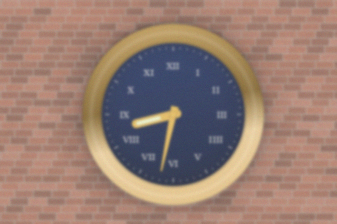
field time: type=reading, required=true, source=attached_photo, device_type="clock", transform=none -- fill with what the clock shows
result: 8:32
